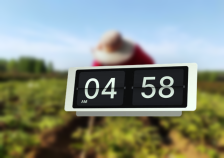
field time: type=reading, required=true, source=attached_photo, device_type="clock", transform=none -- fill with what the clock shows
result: 4:58
